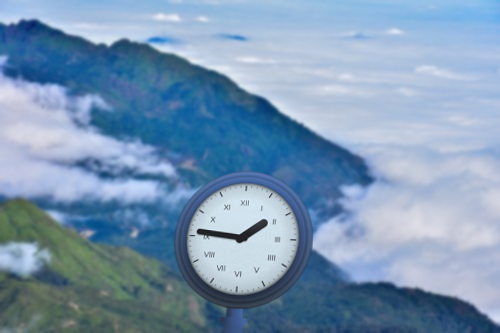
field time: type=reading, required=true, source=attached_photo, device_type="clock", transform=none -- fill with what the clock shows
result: 1:46
